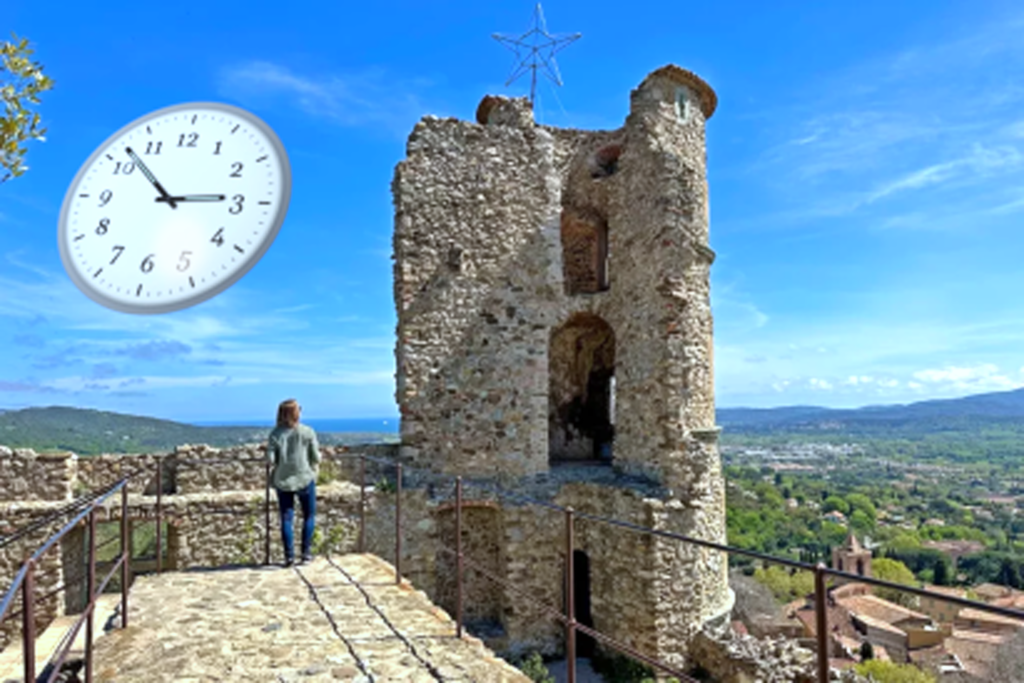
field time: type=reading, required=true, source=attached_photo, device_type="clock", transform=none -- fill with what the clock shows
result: 2:52
